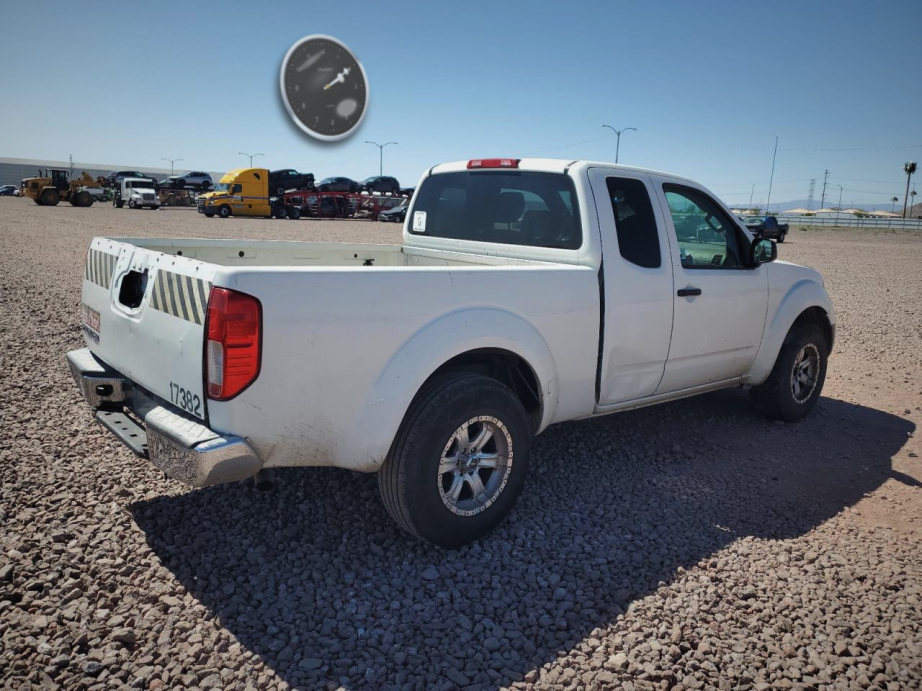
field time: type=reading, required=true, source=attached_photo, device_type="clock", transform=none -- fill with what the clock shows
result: 2:10
